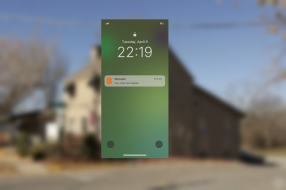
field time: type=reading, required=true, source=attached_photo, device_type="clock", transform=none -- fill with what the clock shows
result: 22:19
